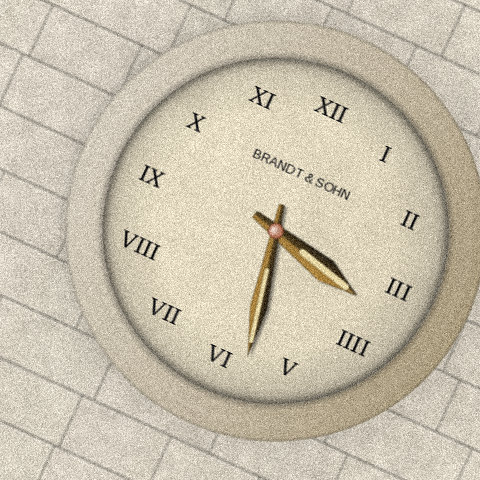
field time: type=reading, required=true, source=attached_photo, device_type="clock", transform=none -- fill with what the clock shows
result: 3:28
